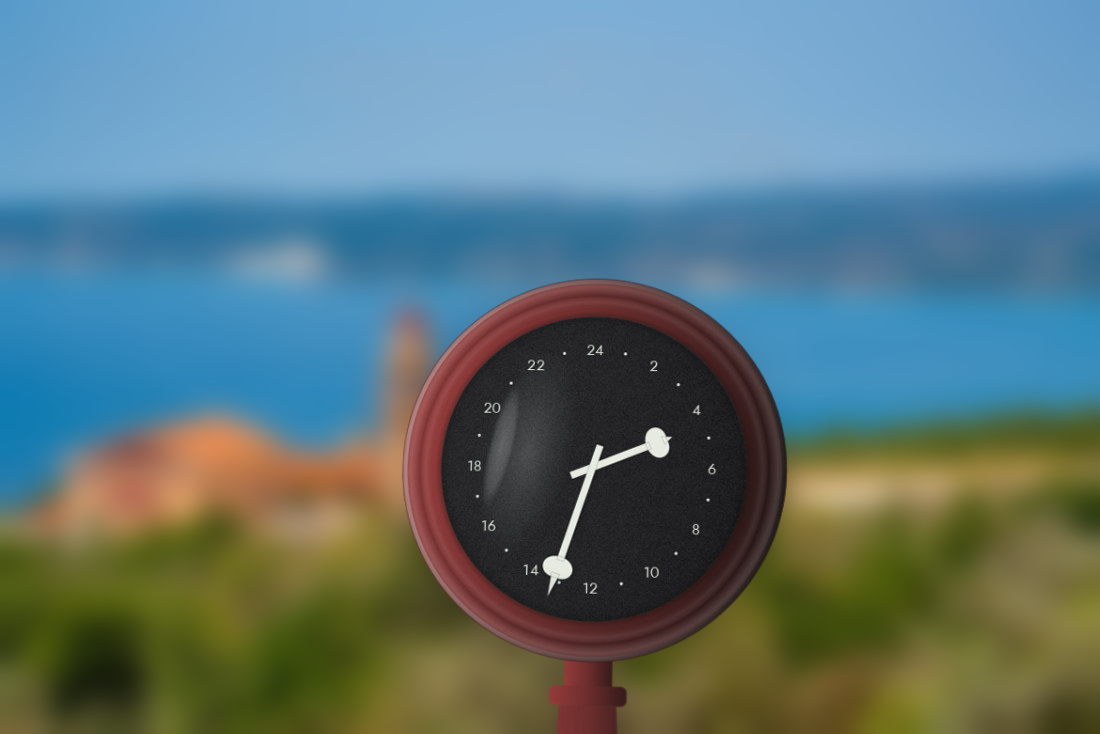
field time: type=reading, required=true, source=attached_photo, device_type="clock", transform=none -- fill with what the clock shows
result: 4:33
